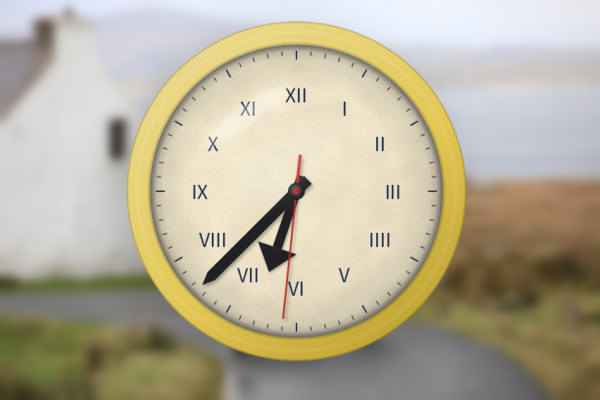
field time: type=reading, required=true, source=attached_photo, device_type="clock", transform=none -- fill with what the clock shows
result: 6:37:31
